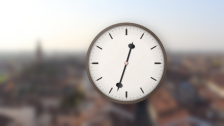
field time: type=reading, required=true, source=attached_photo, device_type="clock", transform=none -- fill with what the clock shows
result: 12:33
